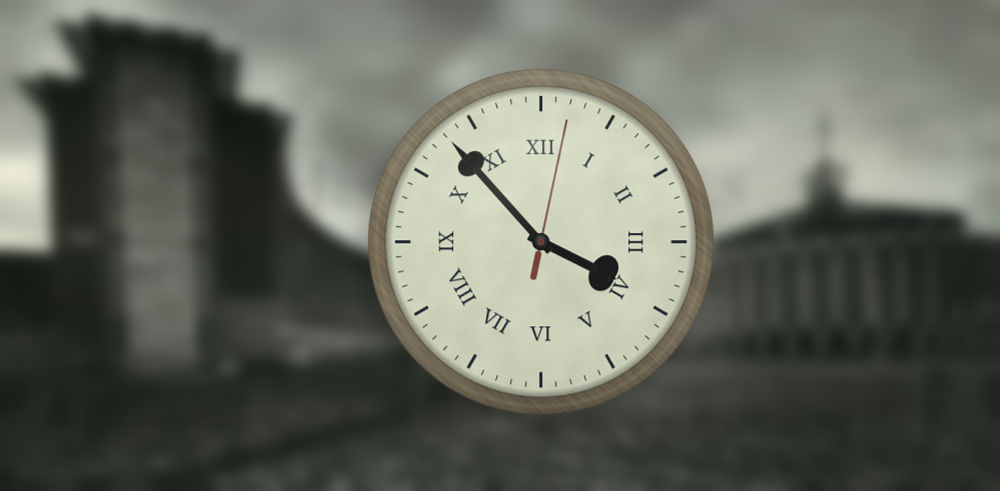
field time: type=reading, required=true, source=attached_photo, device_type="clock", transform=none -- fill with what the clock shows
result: 3:53:02
